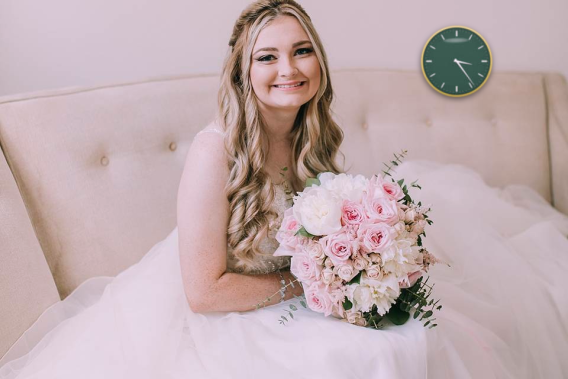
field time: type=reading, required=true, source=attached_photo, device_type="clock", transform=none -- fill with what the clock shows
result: 3:24
